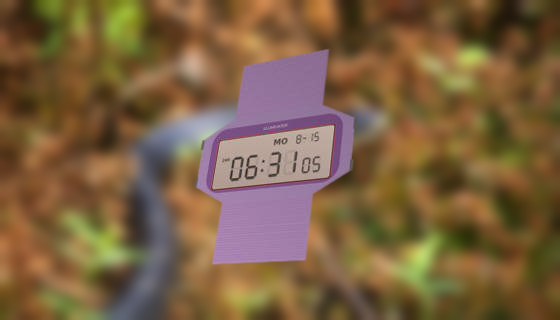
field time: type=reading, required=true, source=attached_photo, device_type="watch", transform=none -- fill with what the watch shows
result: 6:31:05
